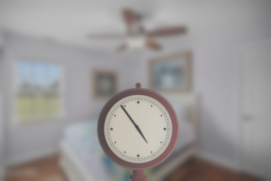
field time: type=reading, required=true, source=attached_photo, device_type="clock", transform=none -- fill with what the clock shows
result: 4:54
